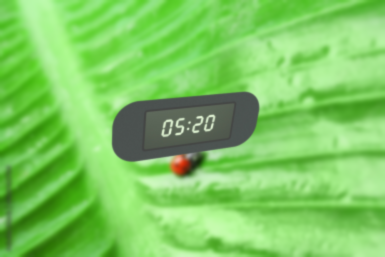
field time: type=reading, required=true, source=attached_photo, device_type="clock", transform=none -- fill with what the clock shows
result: 5:20
